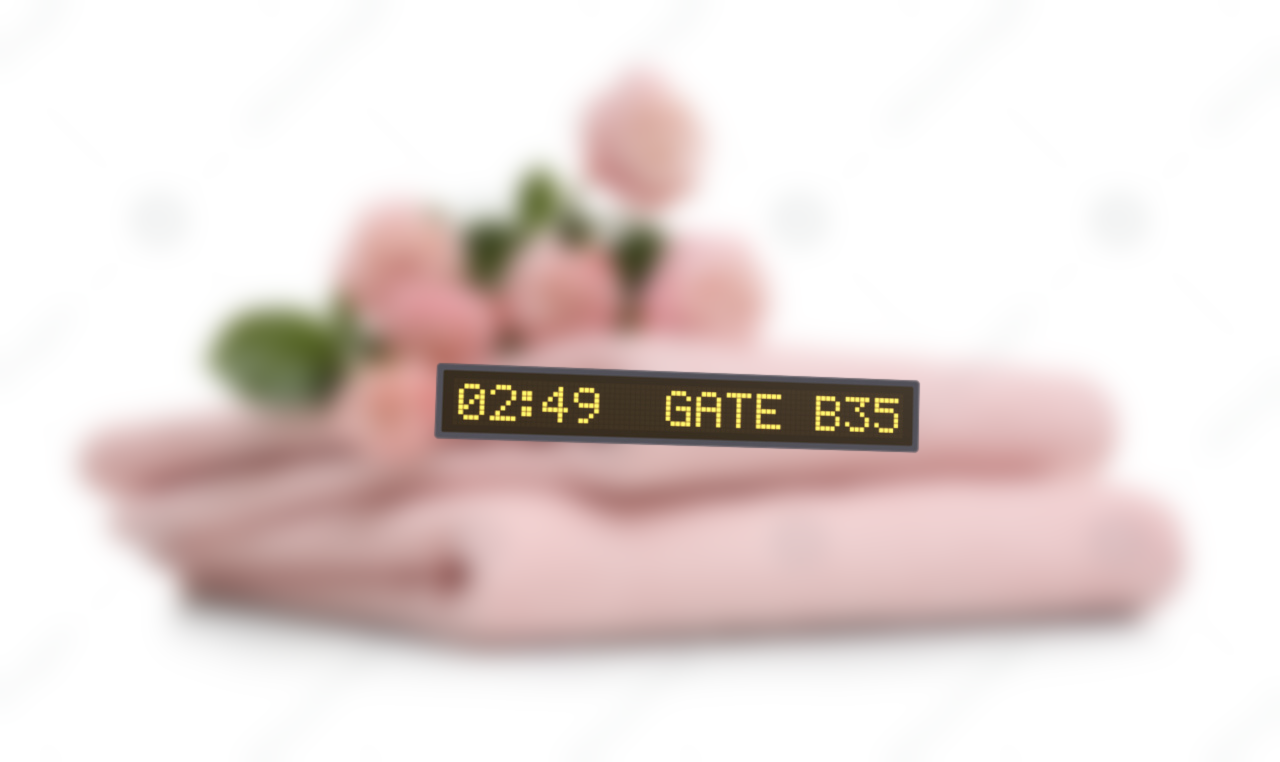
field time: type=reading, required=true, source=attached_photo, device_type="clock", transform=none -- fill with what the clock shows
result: 2:49
